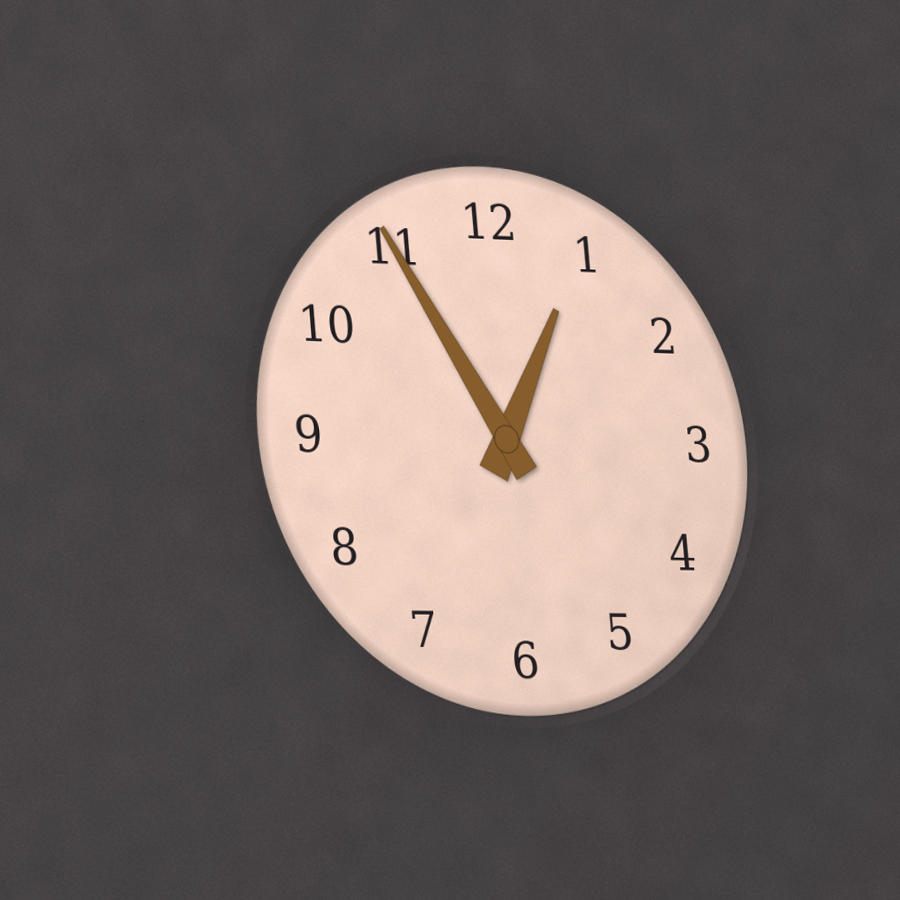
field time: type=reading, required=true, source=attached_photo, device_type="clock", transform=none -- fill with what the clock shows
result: 12:55
